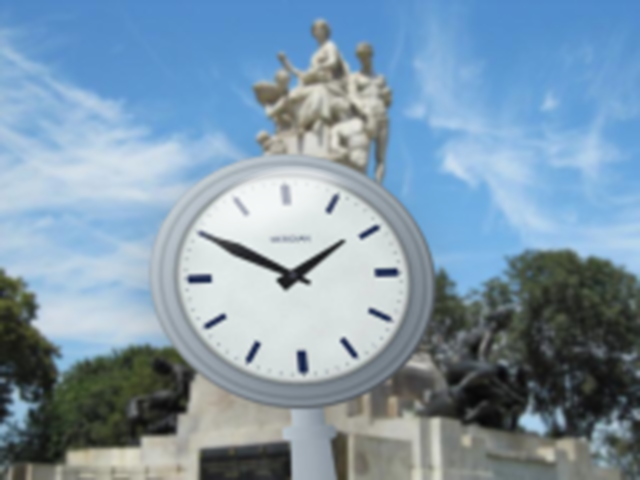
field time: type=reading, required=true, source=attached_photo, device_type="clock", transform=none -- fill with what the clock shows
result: 1:50
